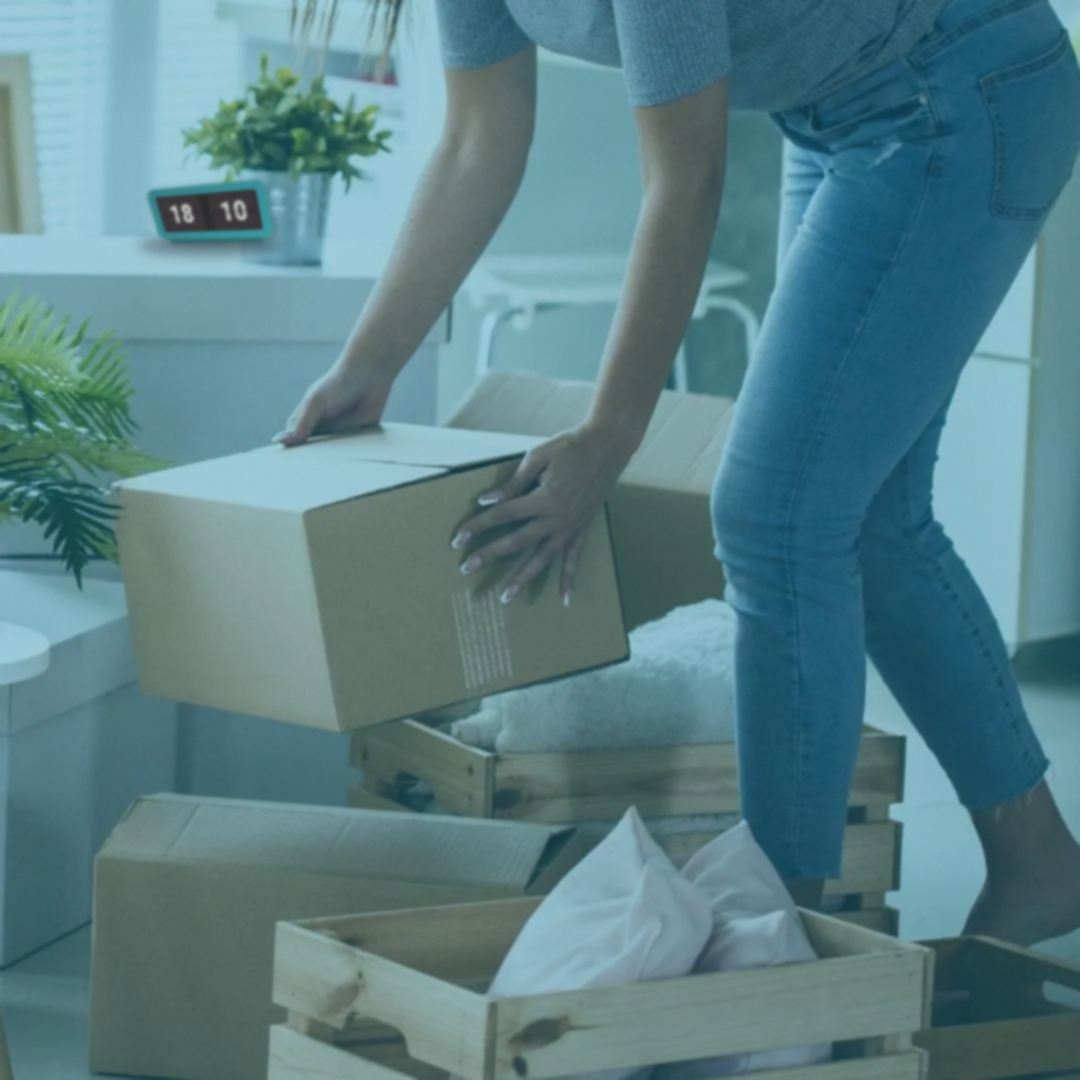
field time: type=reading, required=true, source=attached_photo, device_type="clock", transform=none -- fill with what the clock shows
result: 18:10
